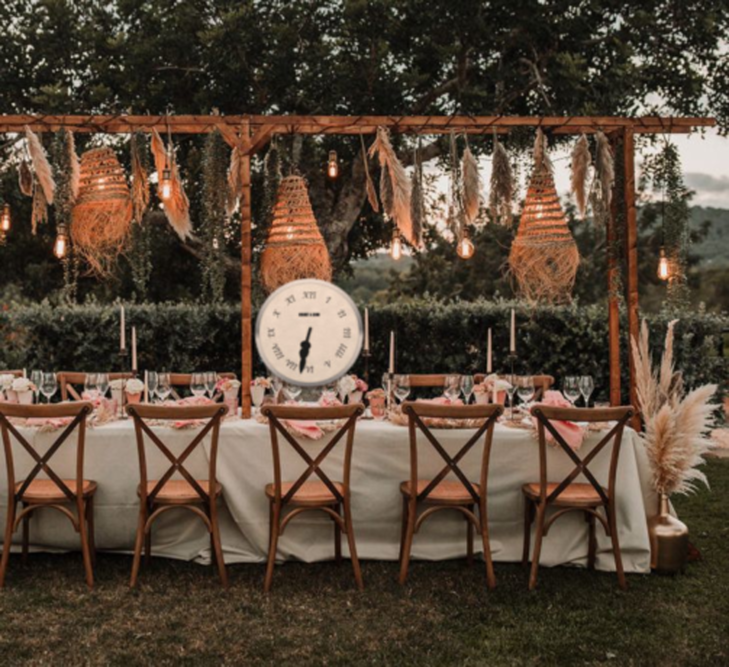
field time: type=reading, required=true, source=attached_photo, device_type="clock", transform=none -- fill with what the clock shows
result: 6:32
